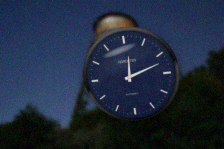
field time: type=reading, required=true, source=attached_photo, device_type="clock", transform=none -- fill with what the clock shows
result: 12:12
